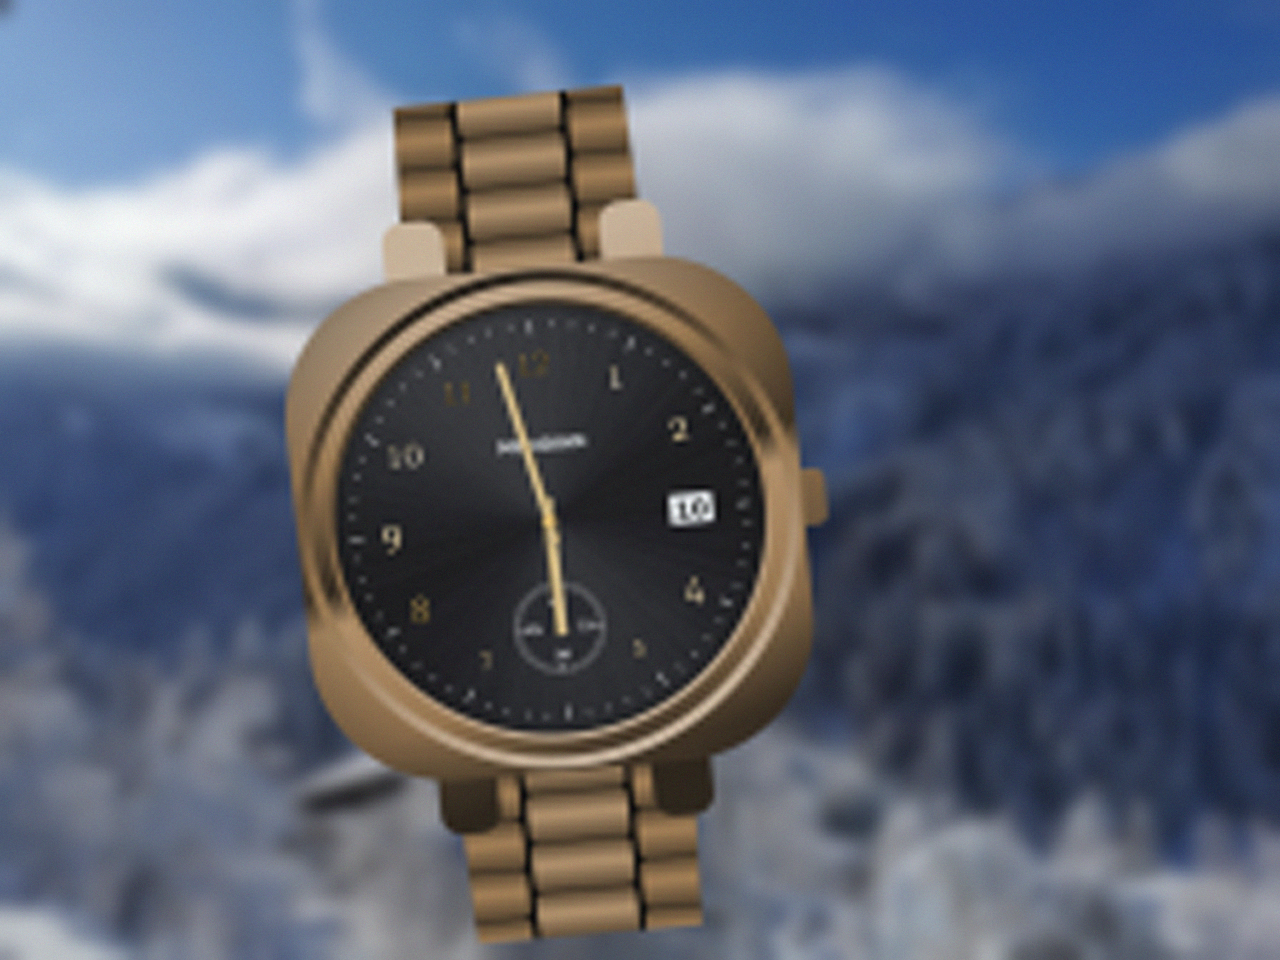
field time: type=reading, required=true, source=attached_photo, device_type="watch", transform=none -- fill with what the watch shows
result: 5:58
